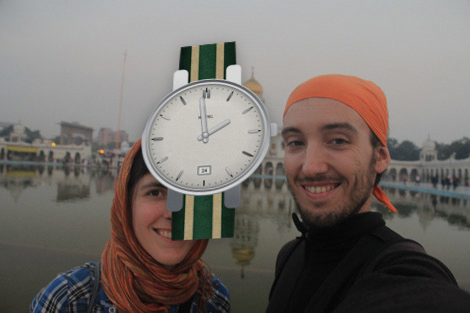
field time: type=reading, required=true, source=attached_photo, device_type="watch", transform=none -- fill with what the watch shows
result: 1:59
